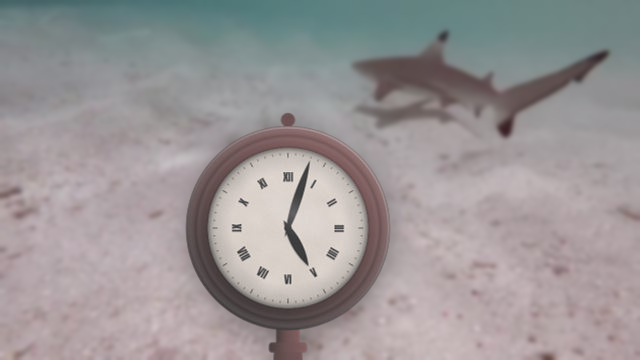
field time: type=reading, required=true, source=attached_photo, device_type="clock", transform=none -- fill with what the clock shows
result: 5:03
